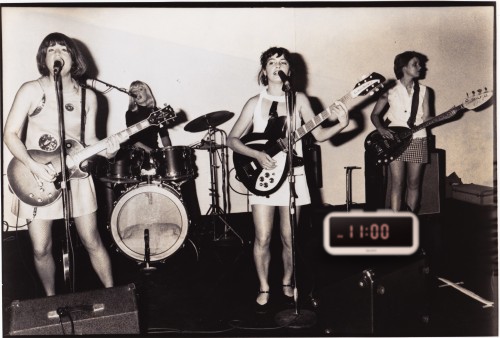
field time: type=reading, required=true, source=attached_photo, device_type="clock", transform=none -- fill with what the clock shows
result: 11:00
